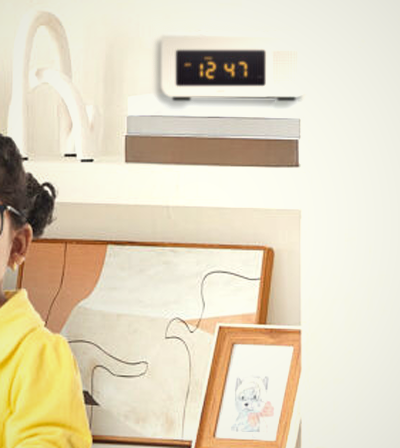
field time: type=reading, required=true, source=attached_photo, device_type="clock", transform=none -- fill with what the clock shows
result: 12:47
